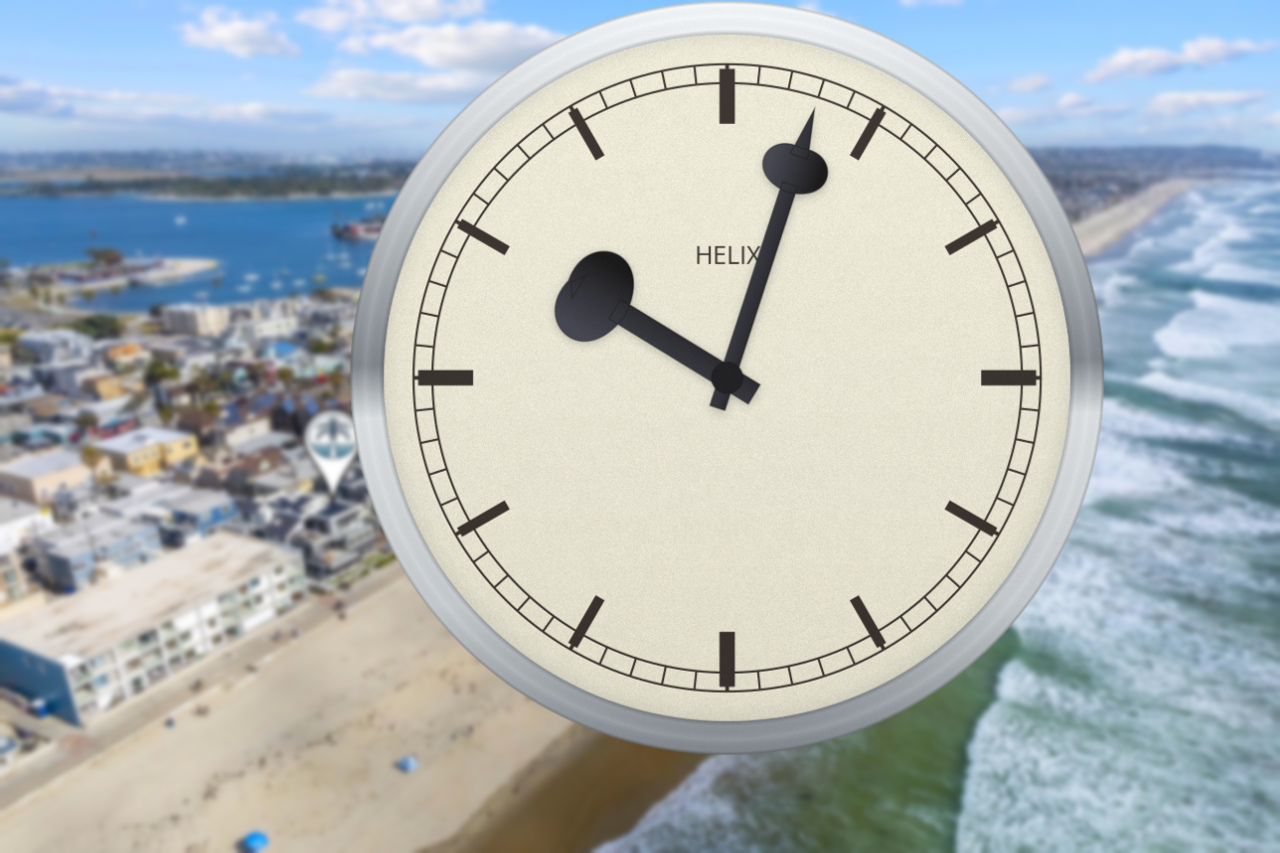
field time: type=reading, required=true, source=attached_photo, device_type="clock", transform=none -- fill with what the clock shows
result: 10:03
